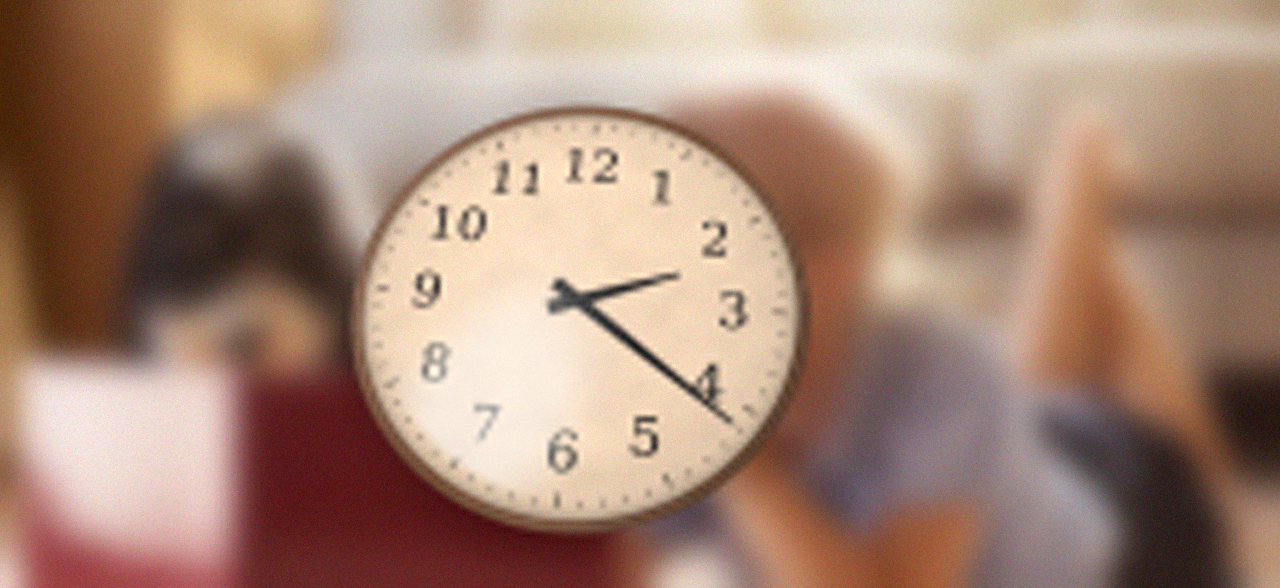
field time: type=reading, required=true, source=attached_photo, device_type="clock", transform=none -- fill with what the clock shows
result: 2:21
